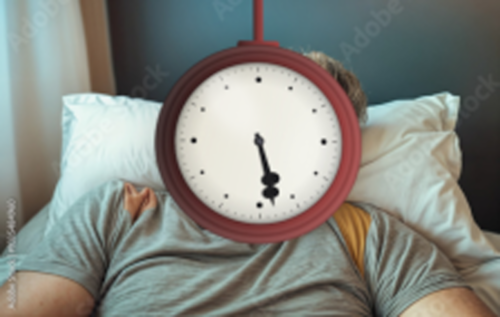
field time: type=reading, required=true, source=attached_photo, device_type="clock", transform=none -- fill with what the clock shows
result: 5:28
